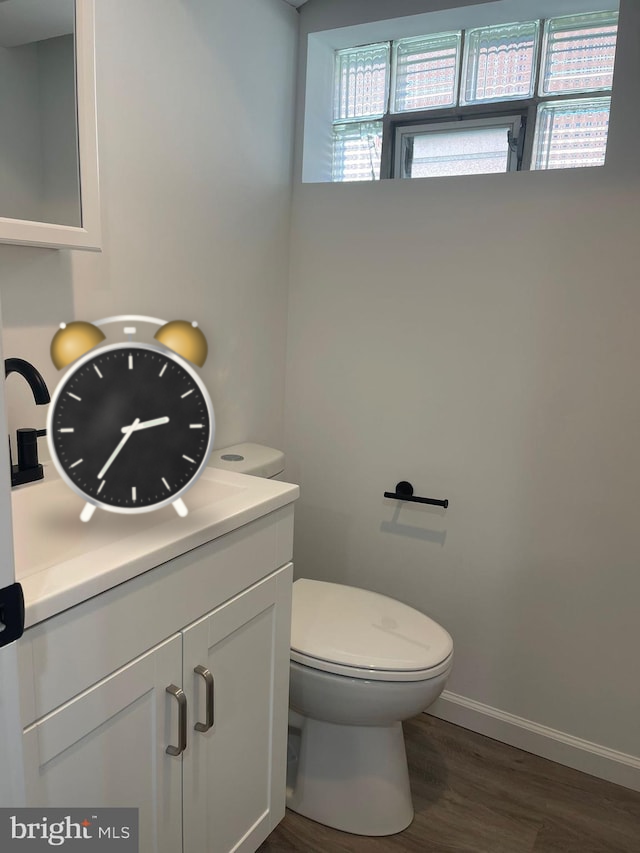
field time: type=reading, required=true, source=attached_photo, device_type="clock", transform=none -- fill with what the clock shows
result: 2:36
